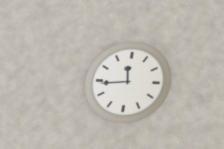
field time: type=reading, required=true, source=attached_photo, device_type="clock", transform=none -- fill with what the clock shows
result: 11:44
